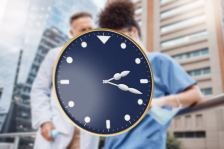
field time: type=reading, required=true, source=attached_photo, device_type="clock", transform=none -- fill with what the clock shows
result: 2:18
